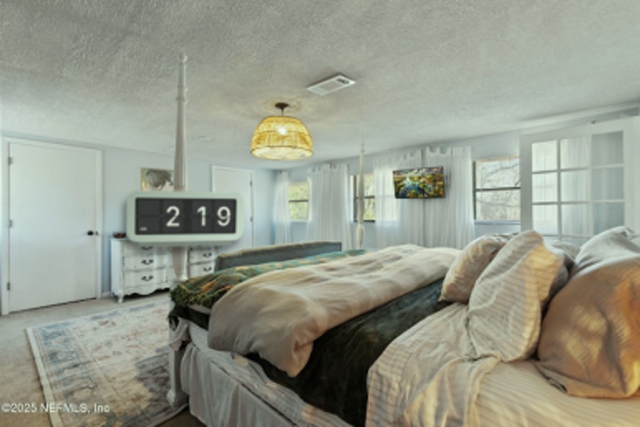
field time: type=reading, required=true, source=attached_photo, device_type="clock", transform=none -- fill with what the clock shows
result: 2:19
